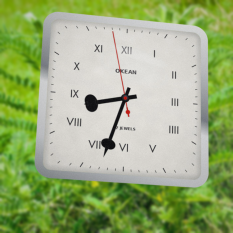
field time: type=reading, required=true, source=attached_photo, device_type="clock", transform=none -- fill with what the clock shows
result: 8:32:58
